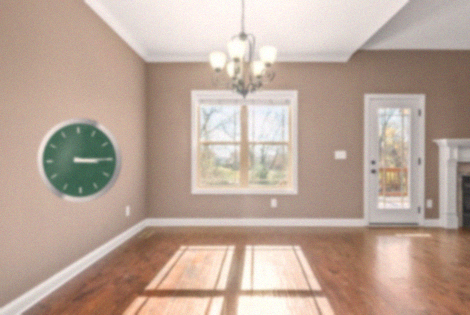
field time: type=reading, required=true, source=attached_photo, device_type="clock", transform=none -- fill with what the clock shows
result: 3:15
